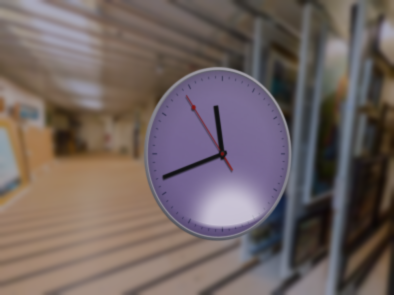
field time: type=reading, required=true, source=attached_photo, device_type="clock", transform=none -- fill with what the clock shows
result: 11:41:54
